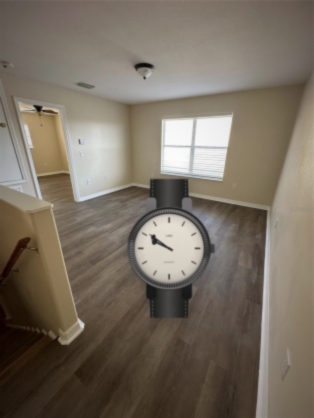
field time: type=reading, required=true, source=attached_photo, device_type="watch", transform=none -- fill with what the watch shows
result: 9:51
